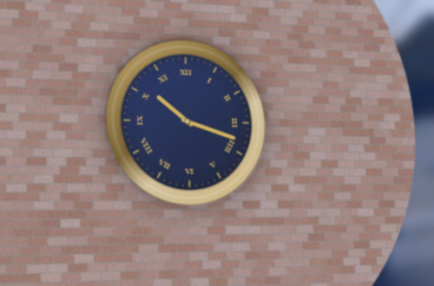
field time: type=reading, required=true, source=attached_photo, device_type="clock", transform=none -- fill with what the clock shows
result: 10:18
